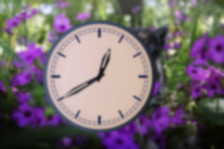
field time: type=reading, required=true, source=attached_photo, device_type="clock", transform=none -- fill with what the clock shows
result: 12:40
